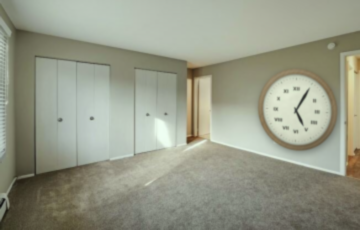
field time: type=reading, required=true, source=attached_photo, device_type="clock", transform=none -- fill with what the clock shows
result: 5:05
